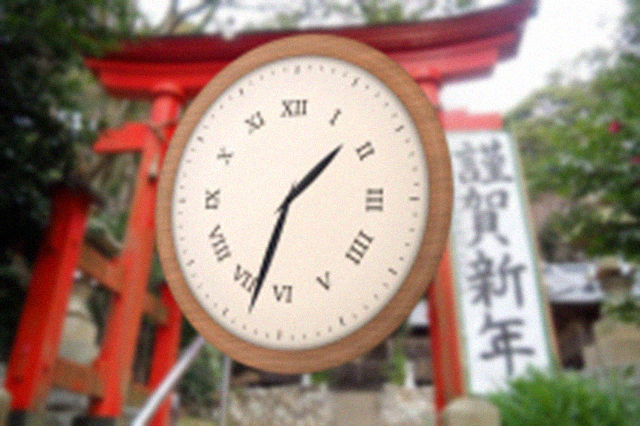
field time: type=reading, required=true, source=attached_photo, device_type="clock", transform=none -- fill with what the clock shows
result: 1:33
